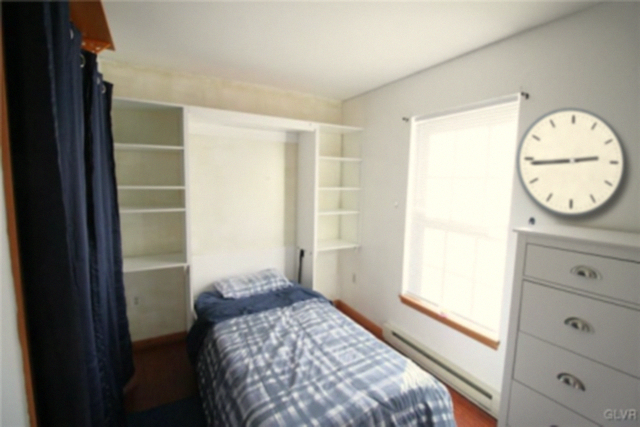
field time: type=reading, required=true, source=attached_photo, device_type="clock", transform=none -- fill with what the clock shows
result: 2:44
